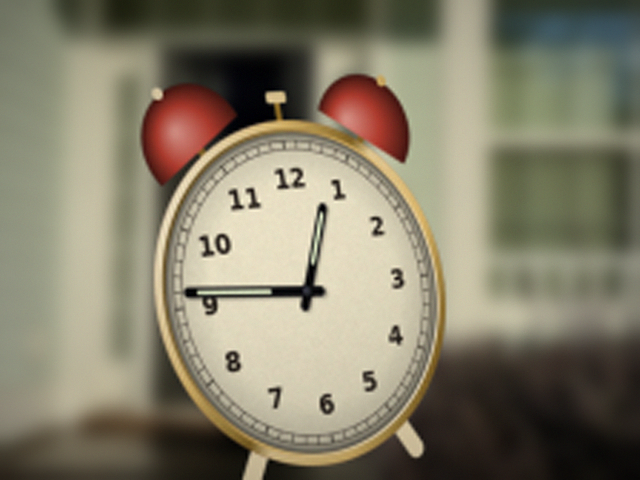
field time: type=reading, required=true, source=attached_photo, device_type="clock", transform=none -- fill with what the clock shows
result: 12:46
